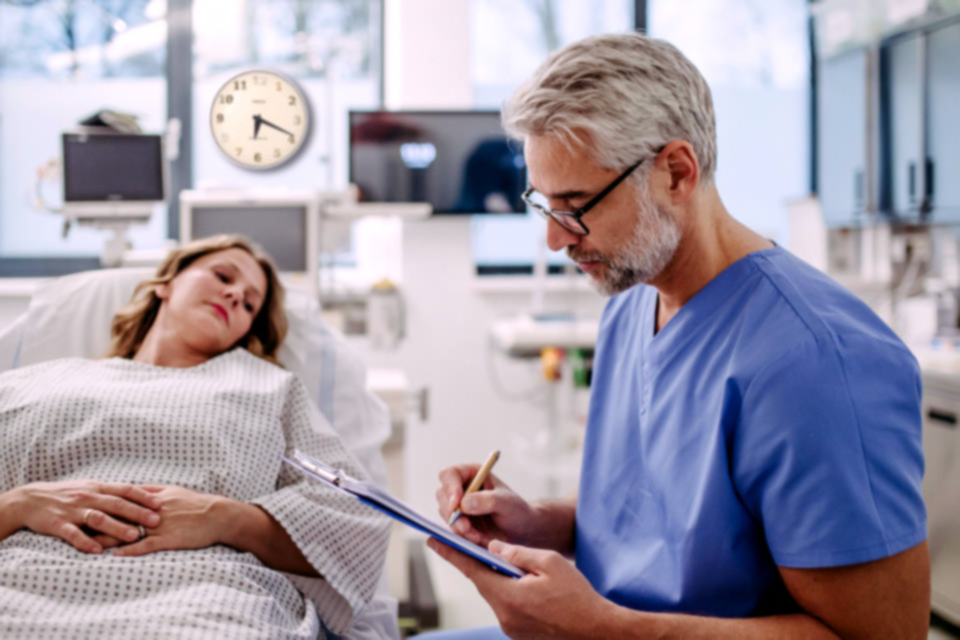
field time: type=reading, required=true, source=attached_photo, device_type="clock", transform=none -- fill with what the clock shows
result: 6:19
